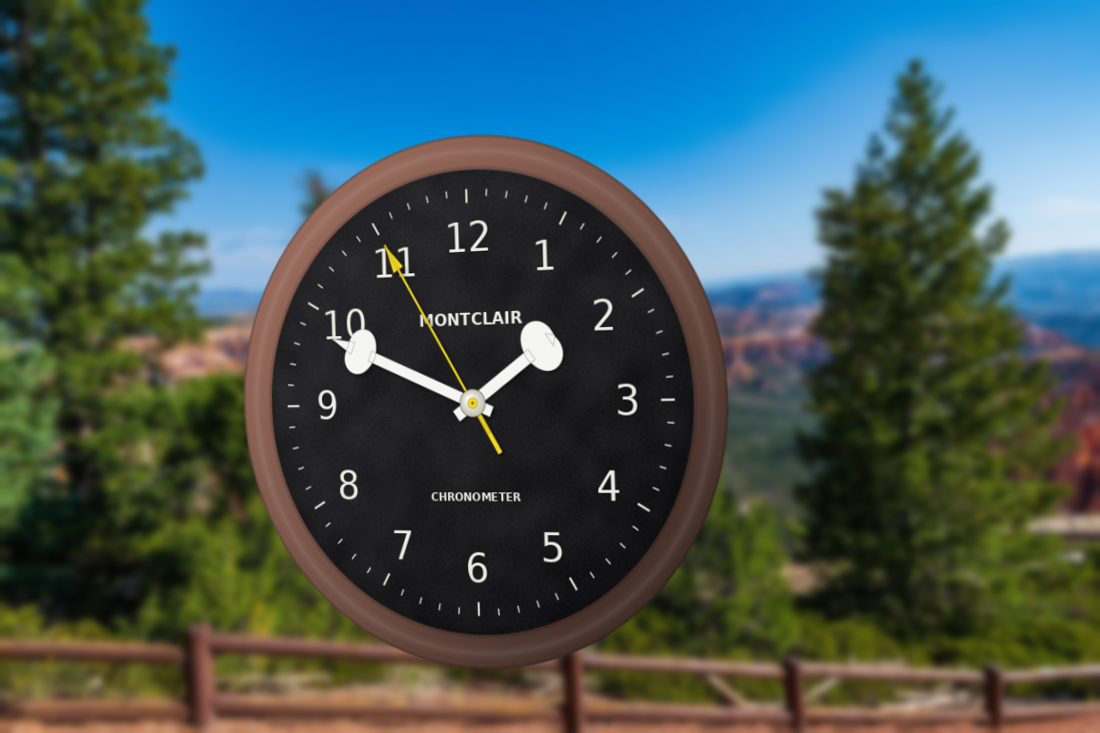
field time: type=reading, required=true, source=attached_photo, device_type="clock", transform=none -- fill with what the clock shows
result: 1:48:55
